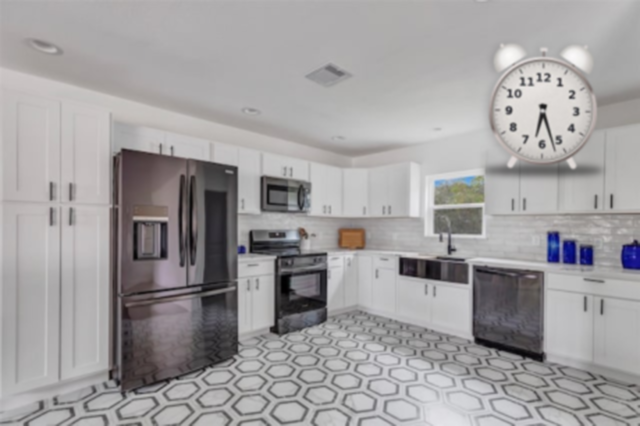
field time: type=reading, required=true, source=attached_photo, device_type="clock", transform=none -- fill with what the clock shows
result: 6:27
